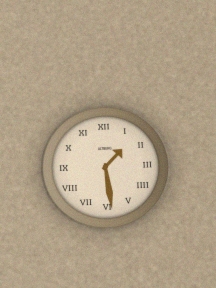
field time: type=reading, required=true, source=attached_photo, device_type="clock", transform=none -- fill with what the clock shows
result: 1:29
